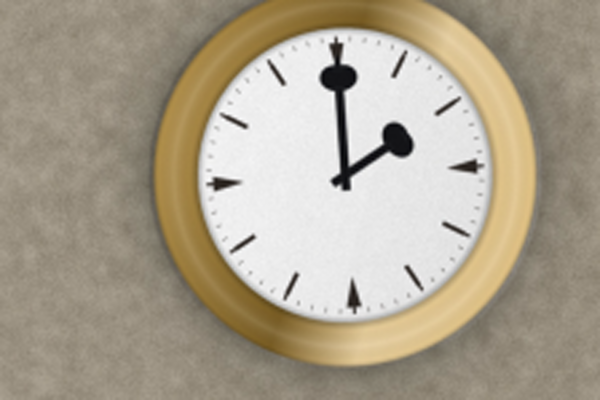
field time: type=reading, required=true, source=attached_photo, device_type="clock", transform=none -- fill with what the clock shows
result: 2:00
